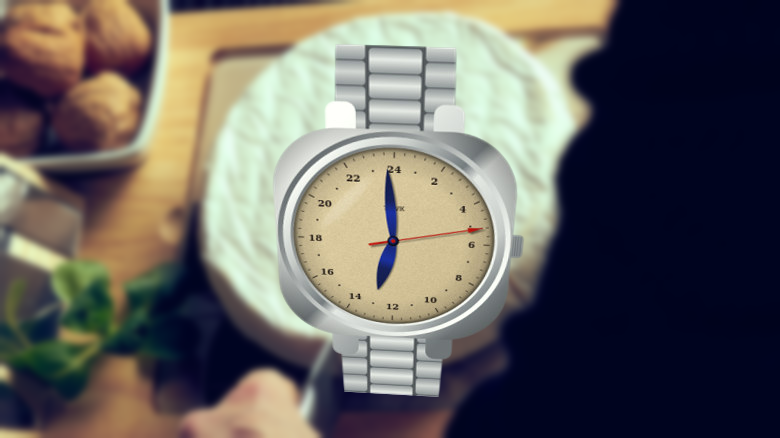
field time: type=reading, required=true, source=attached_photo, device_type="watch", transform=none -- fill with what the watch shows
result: 12:59:13
